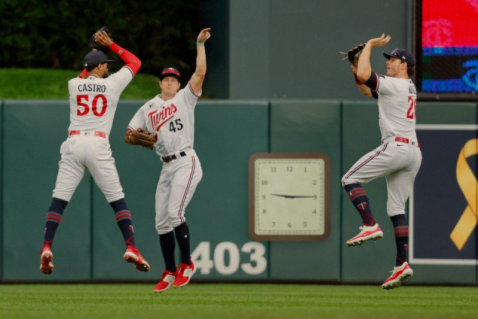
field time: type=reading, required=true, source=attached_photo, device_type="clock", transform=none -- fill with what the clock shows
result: 9:15
